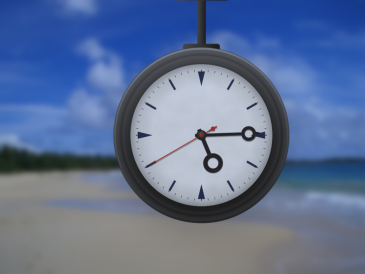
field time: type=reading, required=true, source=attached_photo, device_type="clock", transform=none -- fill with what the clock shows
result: 5:14:40
